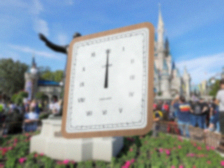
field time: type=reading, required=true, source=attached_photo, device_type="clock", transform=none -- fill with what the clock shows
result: 12:00
